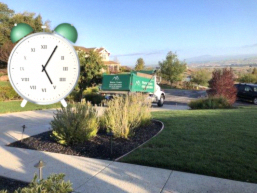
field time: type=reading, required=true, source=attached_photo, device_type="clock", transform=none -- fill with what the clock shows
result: 5:05
